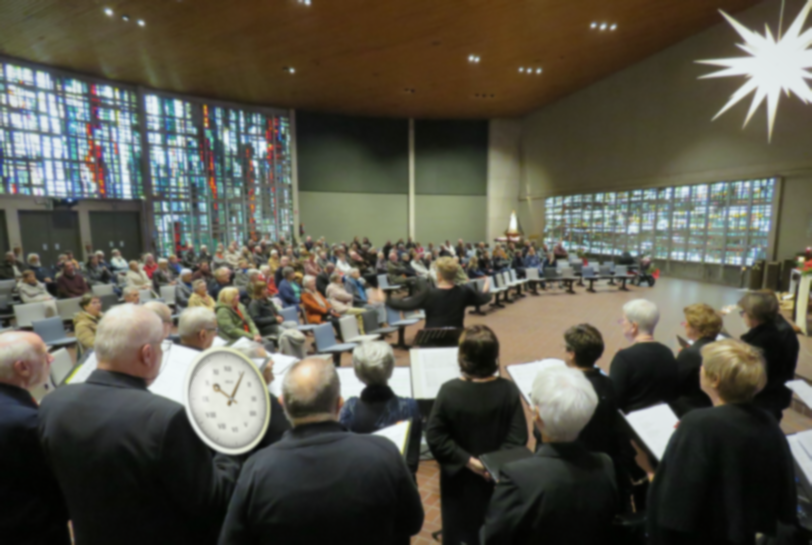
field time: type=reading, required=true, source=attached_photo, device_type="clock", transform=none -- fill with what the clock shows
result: 10:06
